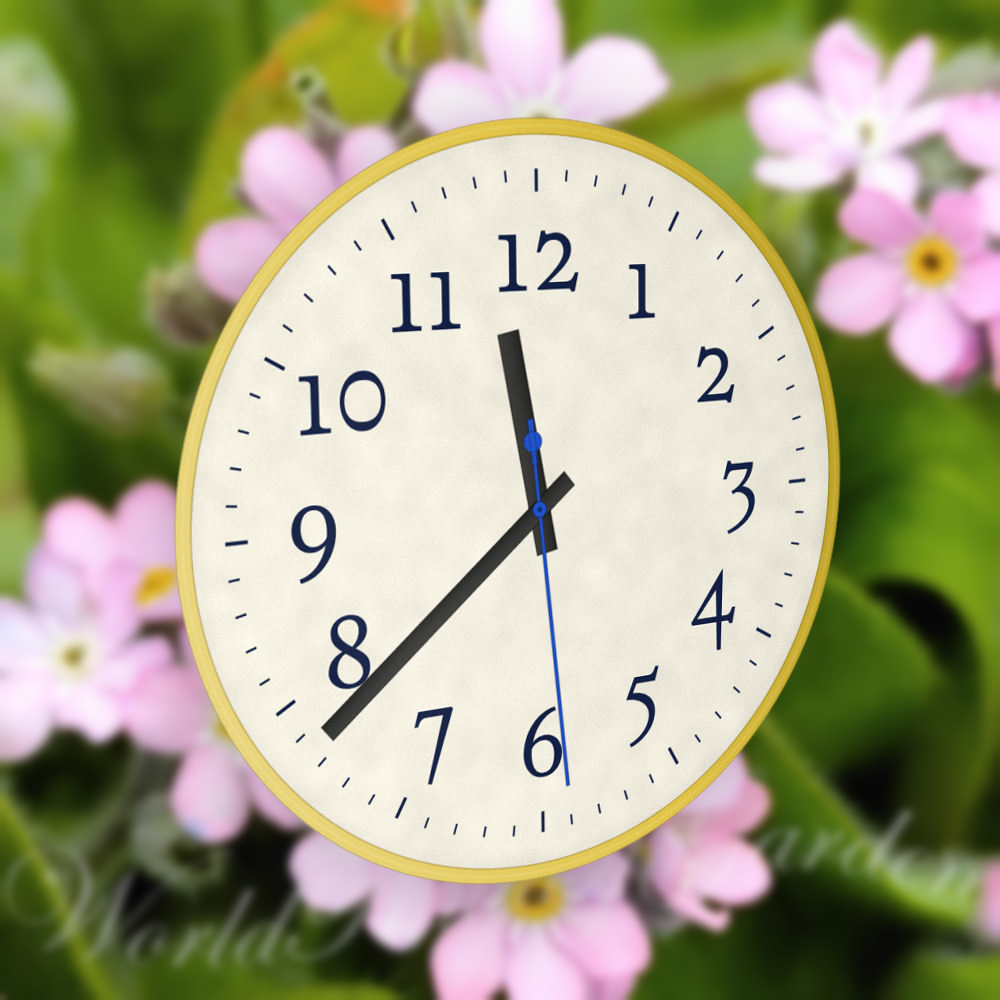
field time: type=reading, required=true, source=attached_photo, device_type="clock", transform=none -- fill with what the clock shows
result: 11:38:29
